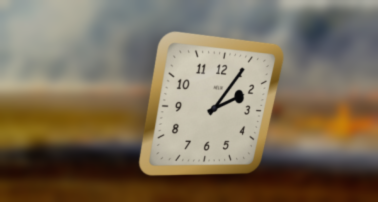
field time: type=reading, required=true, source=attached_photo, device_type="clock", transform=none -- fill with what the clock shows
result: 2:05
